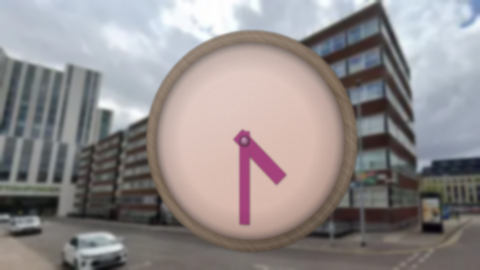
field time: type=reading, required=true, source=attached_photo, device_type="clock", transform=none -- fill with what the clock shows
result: 4:30
